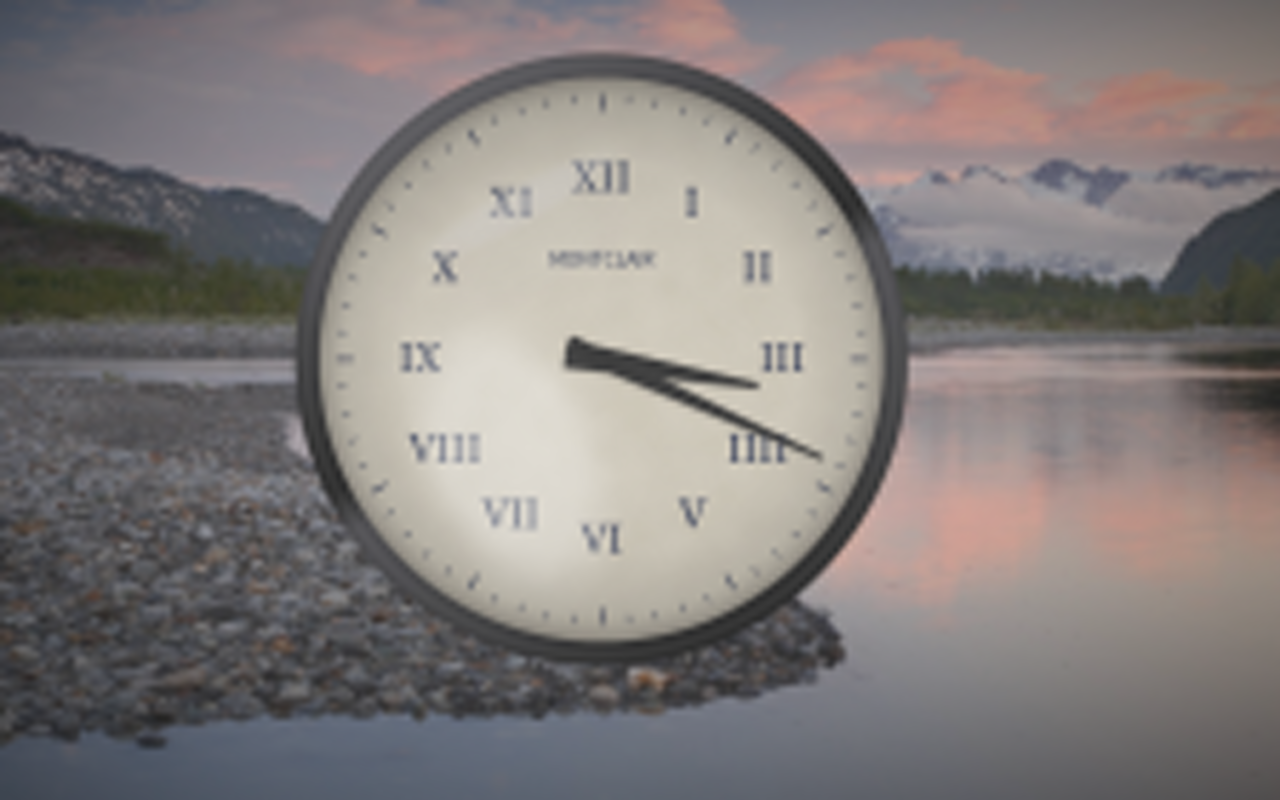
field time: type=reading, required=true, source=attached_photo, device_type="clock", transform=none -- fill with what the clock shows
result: 3:19
